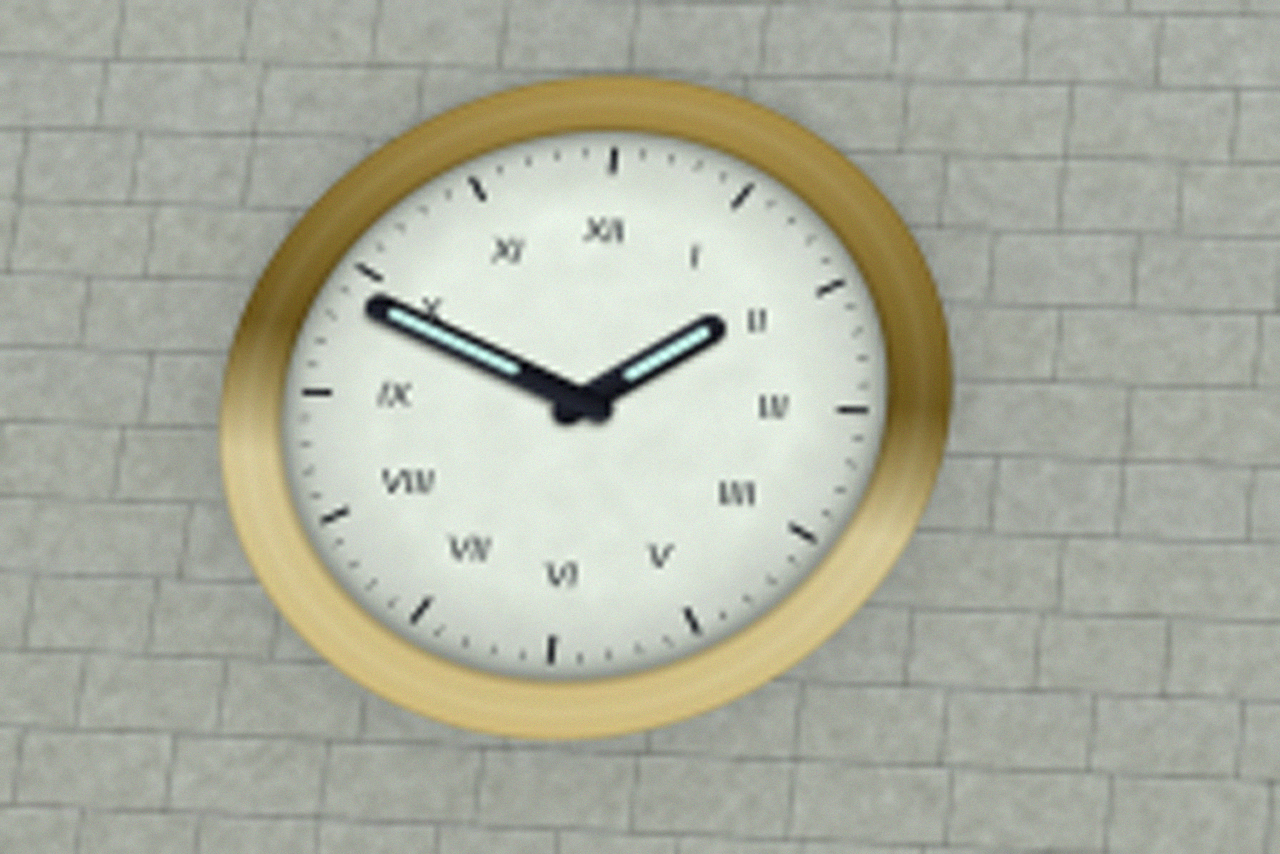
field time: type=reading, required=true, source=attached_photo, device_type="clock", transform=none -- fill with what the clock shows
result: 1:49
